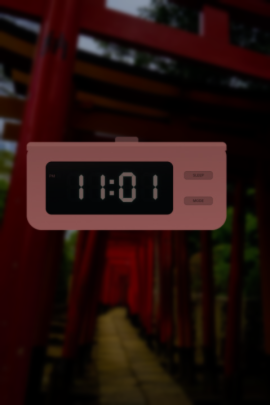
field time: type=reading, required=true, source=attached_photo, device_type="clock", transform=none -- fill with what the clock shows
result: 11:01
